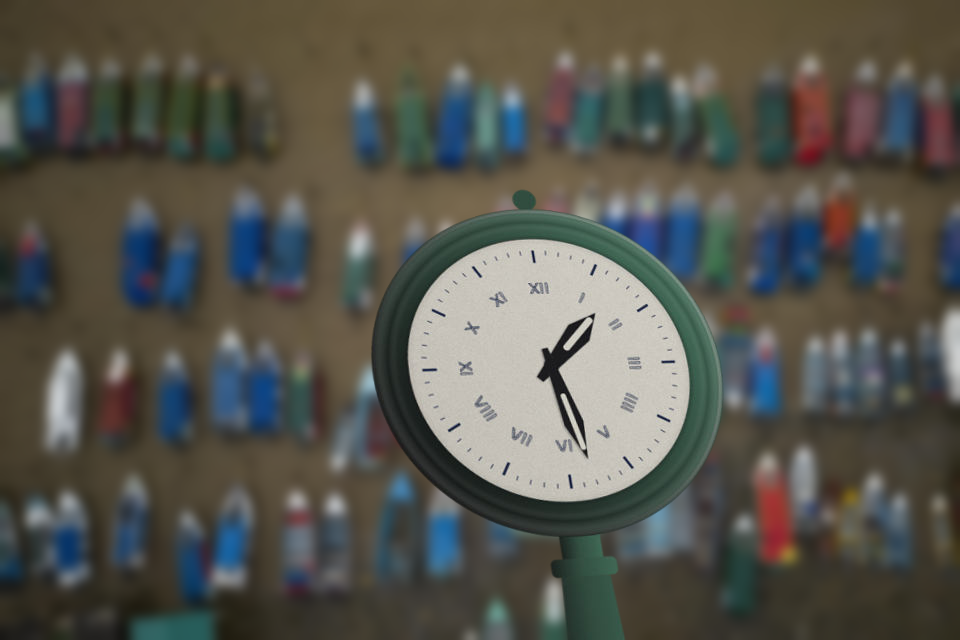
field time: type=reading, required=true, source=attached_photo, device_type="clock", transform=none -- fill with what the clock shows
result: 1:28
